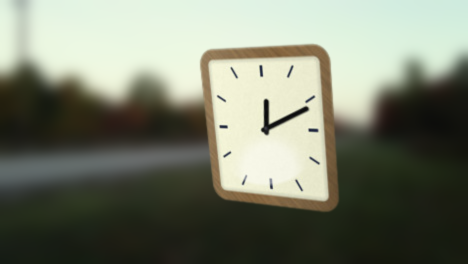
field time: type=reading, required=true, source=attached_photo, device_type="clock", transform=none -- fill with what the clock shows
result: 12:11
